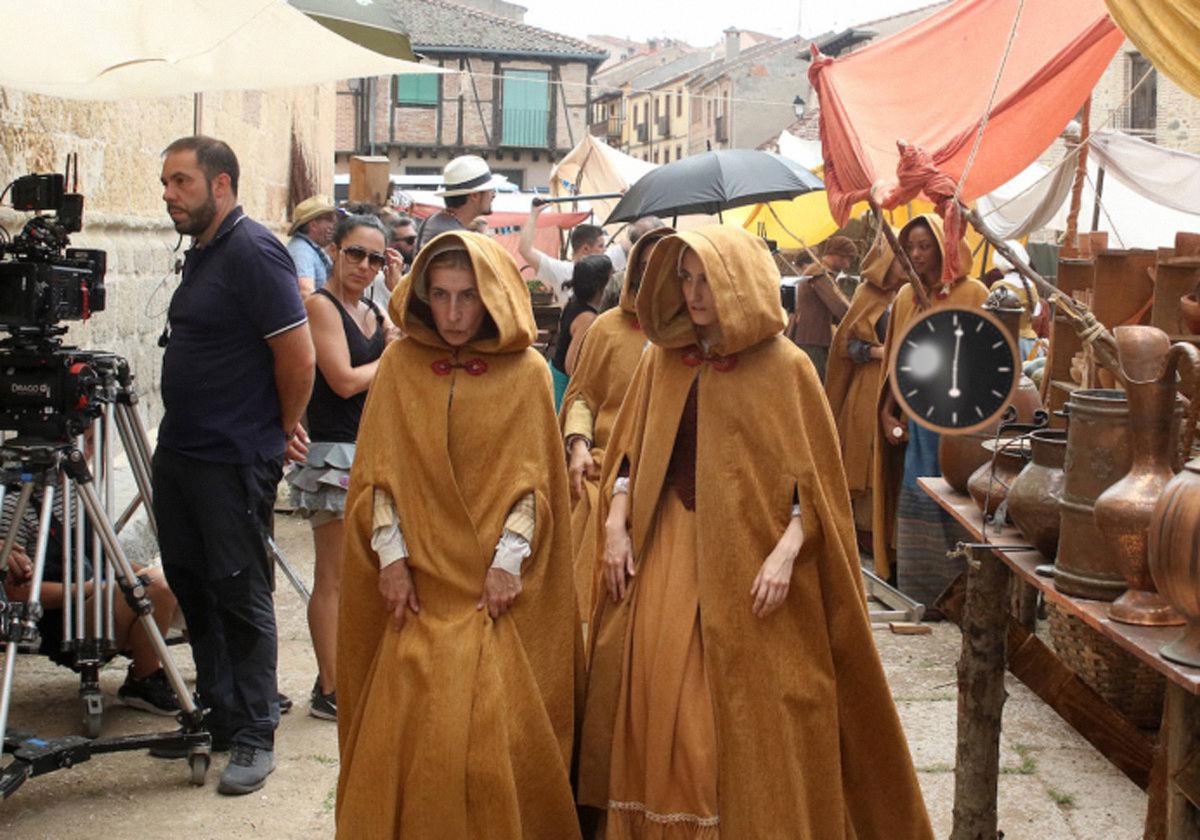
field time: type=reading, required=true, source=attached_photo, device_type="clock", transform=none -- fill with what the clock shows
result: 6:01
